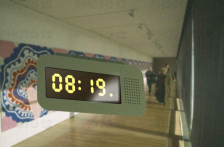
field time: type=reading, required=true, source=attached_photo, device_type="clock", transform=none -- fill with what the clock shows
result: 8:19
